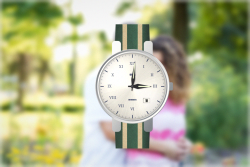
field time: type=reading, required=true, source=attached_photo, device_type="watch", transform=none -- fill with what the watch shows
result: 3:01
